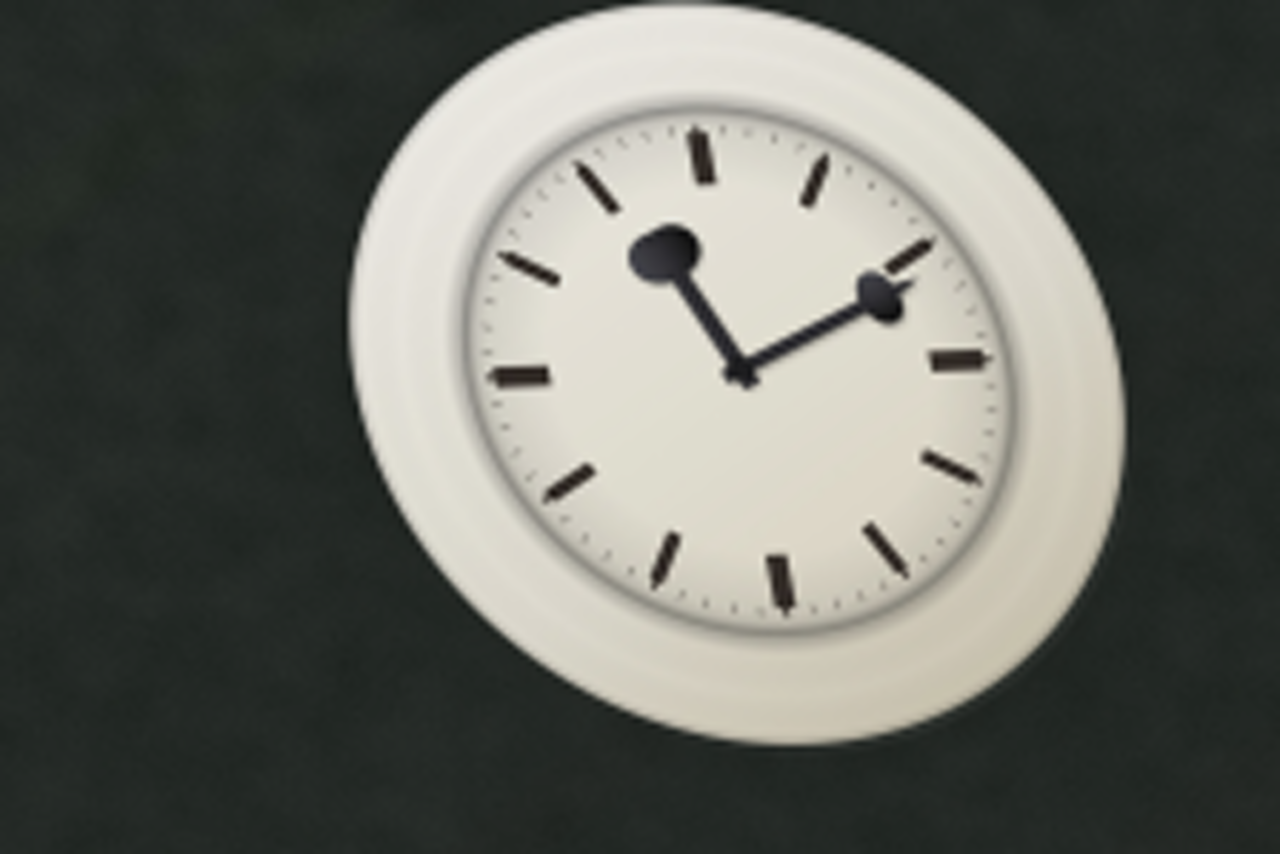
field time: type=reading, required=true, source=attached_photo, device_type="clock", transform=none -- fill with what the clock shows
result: 11:11
